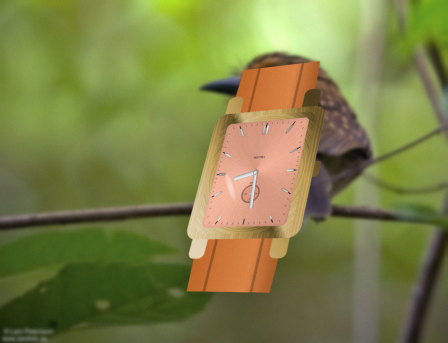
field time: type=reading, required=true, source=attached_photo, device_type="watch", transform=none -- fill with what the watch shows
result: 8:29
